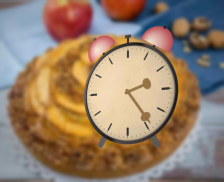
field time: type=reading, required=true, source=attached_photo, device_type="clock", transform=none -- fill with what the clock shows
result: 2:24
